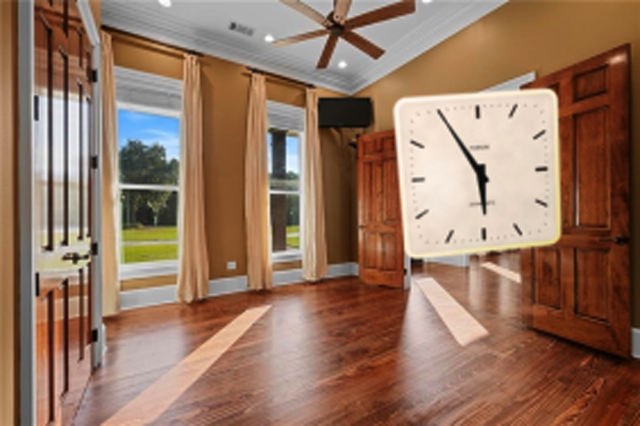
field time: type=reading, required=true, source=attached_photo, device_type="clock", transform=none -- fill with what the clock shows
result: 5:55
